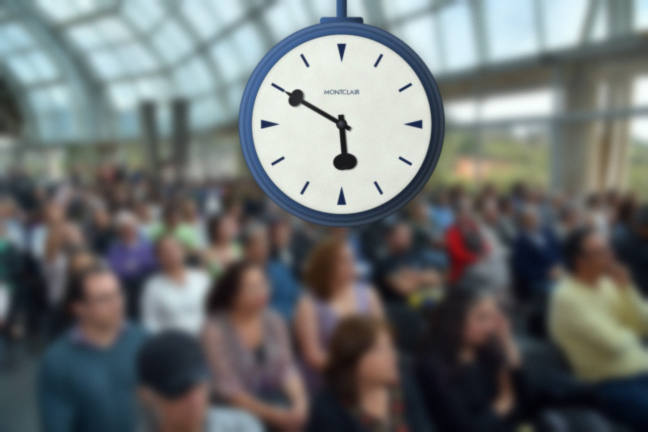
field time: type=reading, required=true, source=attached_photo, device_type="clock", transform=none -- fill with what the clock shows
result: 5:50
